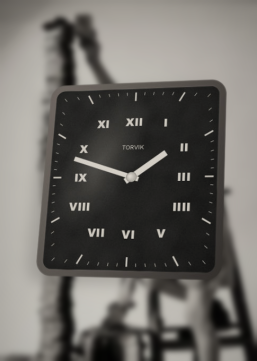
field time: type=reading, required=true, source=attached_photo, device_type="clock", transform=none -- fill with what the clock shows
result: 1:48
